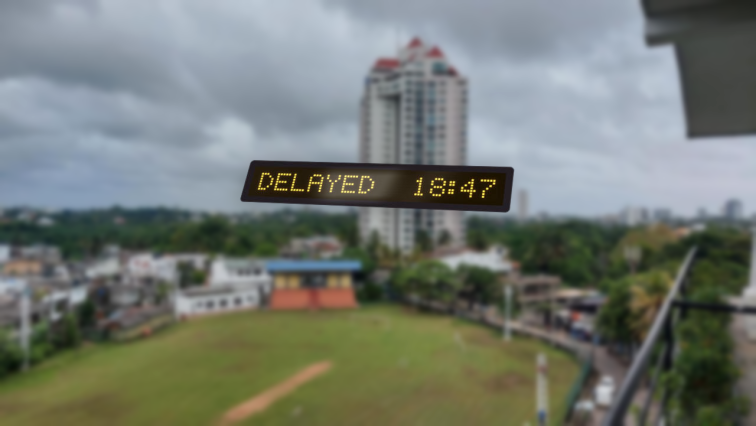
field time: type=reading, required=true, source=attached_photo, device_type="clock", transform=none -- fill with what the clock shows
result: 18:47
